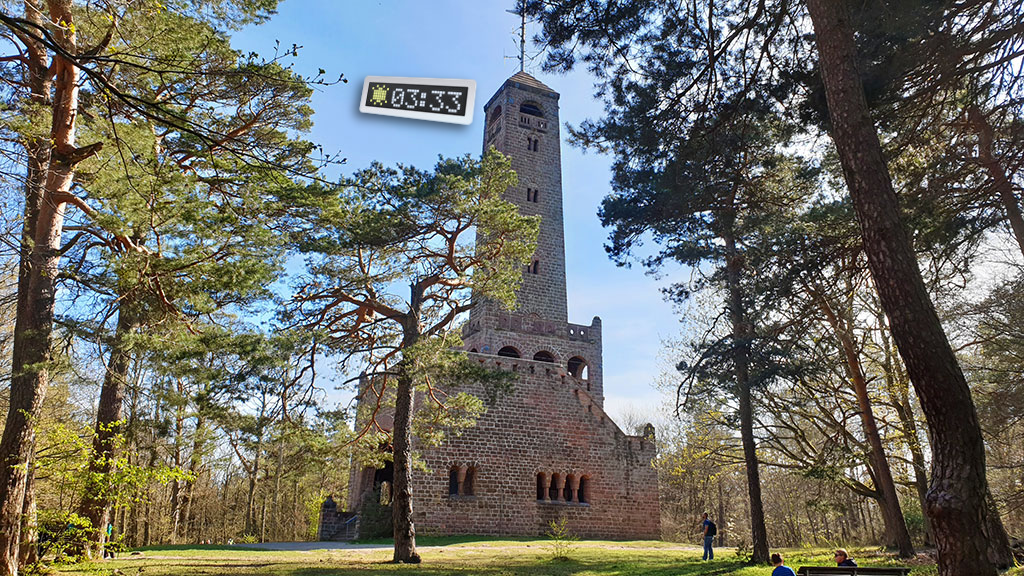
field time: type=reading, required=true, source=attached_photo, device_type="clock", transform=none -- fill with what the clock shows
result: 3:33
